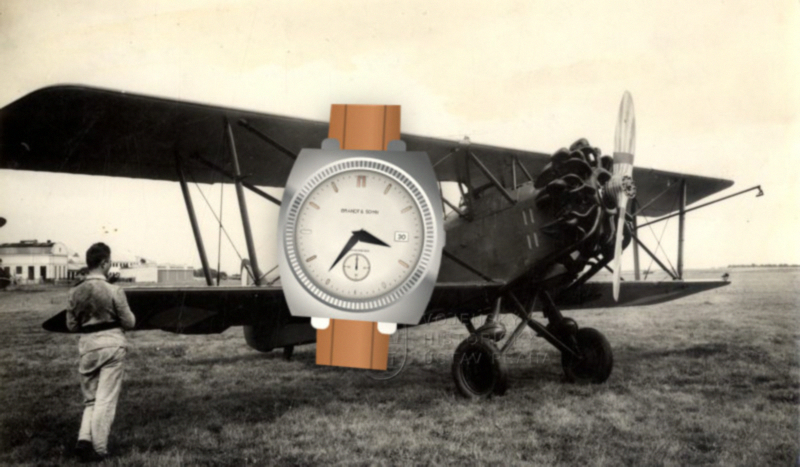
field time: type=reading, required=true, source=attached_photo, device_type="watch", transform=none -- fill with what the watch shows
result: 3:36
